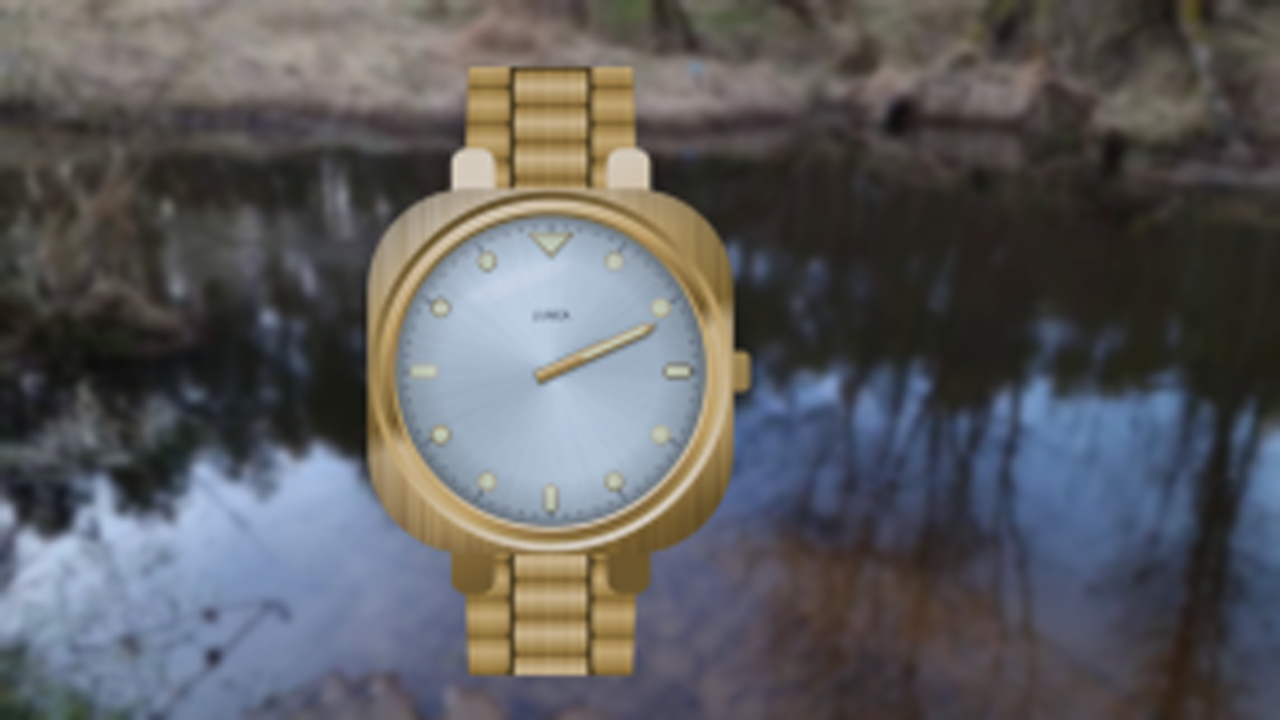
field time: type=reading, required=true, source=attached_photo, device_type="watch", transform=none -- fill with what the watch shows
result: 2:11
